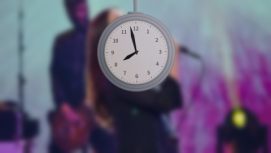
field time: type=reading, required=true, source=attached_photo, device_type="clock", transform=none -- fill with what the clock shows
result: 7:58
